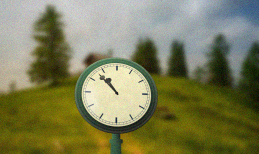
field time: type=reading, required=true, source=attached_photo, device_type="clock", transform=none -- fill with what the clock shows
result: 10:53
